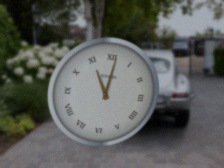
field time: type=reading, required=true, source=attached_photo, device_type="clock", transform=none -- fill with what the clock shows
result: 11:01
